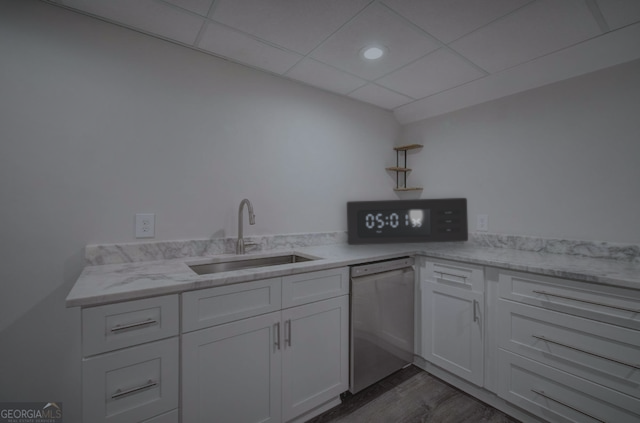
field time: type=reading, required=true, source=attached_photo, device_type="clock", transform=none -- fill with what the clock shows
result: 5:01
